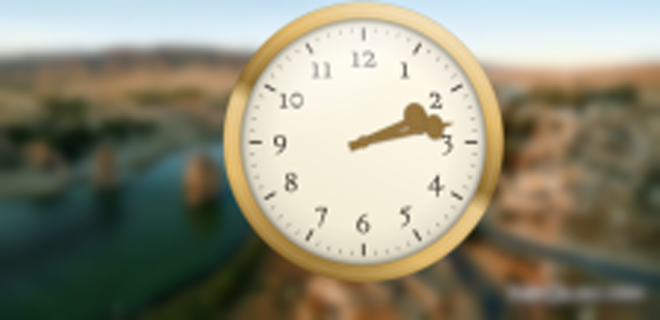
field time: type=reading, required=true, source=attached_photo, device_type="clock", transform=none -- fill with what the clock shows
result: 2:13
